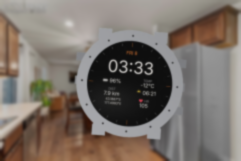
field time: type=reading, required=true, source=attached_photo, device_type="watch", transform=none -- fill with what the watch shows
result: 3:33
